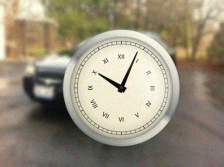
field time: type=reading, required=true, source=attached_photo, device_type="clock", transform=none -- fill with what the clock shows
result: 10:04
